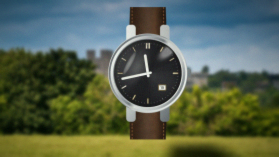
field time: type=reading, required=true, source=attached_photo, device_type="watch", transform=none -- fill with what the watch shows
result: 11:43
